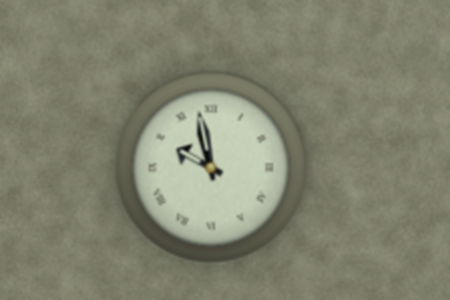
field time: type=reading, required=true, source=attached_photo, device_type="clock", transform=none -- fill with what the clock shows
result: 9:58
